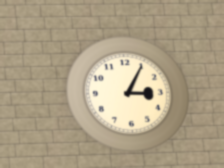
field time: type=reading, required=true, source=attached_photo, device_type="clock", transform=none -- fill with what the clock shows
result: 3:05
